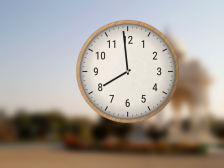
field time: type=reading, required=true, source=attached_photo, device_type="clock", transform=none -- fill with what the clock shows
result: 7:59
